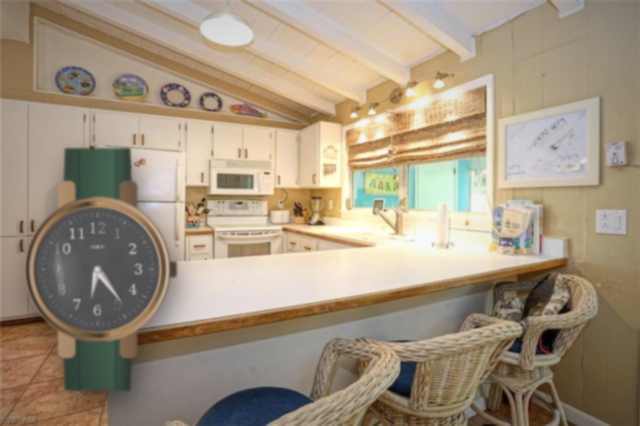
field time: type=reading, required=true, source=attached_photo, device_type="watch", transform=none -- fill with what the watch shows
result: 6:24
